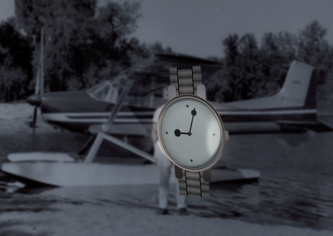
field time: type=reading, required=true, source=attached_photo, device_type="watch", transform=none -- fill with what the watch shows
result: 9:03
